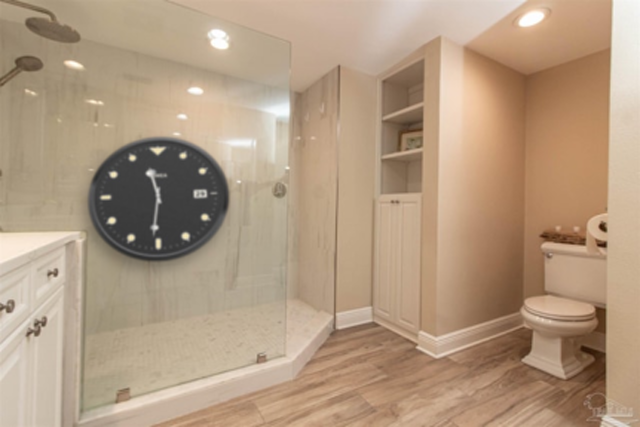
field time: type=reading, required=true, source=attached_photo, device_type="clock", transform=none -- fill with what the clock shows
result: 11:31
